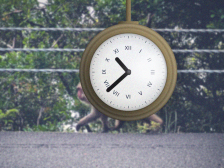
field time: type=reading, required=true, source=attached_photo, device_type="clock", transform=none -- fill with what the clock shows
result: 10:38
